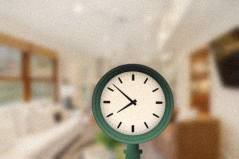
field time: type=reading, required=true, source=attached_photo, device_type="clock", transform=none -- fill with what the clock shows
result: 7:52
